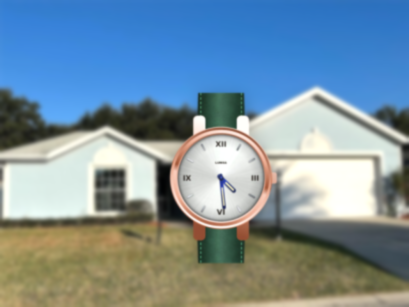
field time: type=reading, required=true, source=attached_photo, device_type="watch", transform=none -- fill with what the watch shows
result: 4:29
